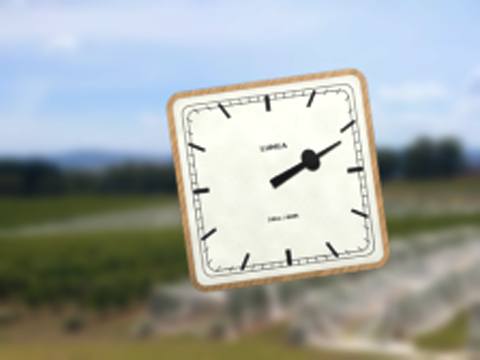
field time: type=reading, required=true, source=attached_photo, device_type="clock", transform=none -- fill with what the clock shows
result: 2:11
